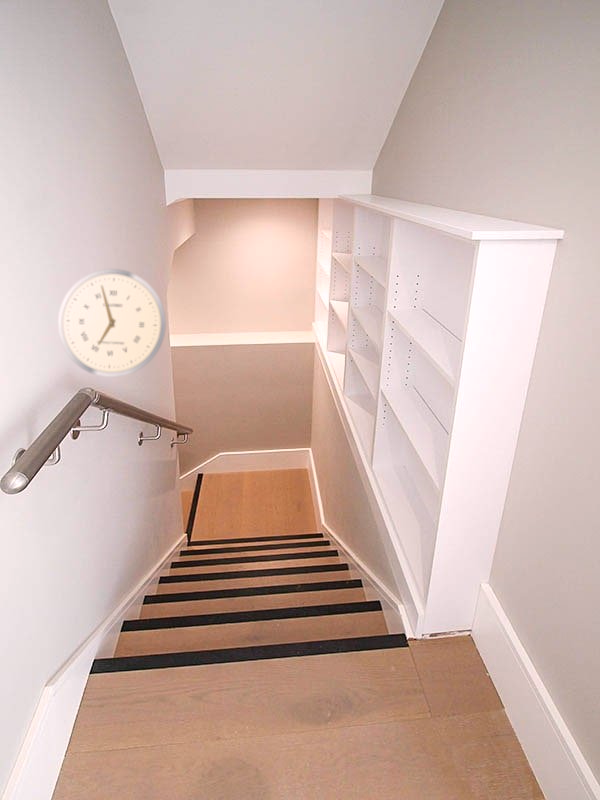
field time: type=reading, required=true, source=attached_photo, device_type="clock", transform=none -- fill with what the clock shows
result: 6:57
